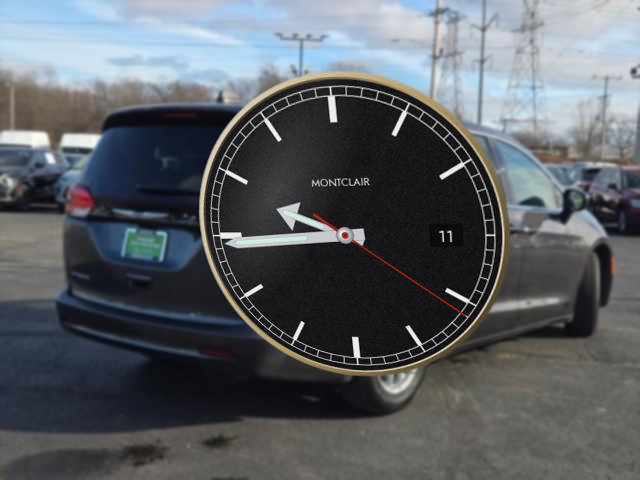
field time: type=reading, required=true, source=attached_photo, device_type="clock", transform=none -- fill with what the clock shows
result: 9:44:21
